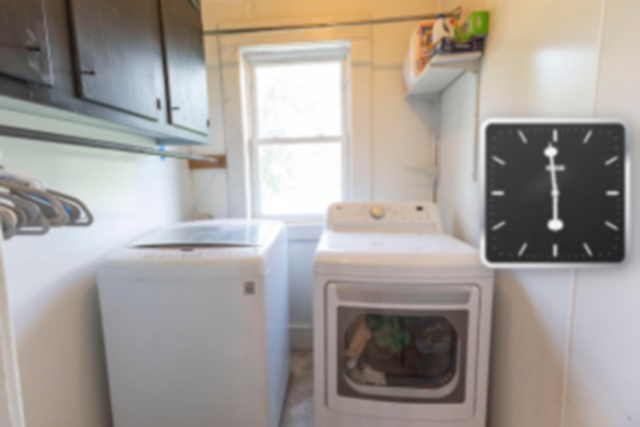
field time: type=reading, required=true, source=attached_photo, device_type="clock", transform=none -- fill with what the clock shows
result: 5:59
